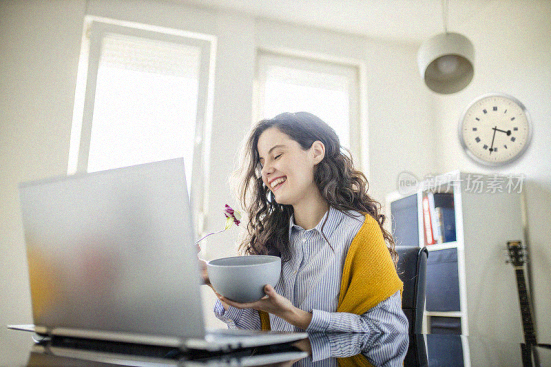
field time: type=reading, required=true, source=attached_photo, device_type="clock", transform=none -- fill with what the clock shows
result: 3:32
